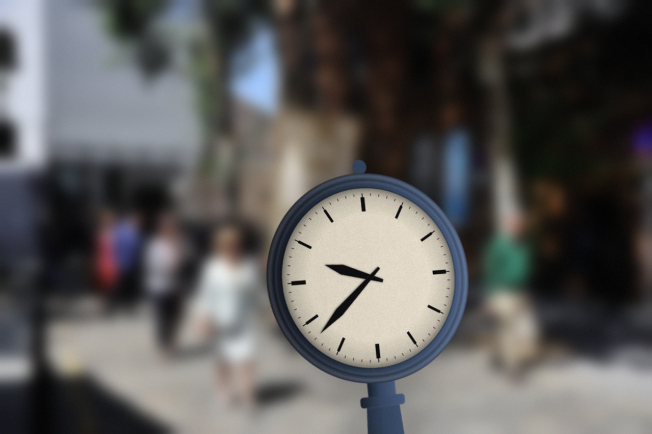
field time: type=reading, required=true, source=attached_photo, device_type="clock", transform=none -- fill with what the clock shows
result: 9:38
